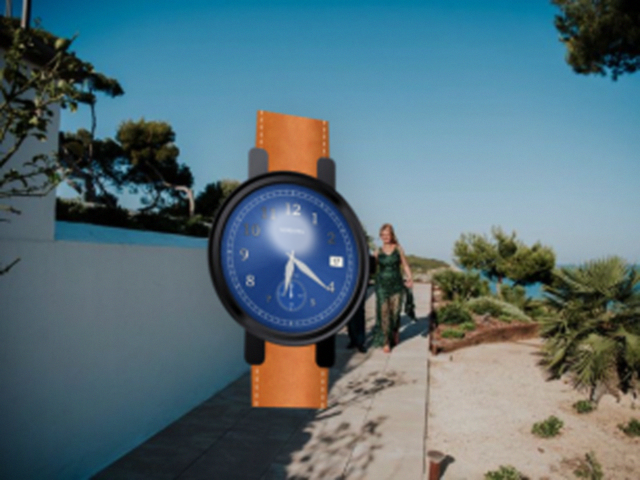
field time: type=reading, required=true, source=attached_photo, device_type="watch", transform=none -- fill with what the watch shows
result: 6:21
